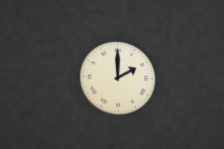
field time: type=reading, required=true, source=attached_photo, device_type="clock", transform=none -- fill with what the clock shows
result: 2:00
